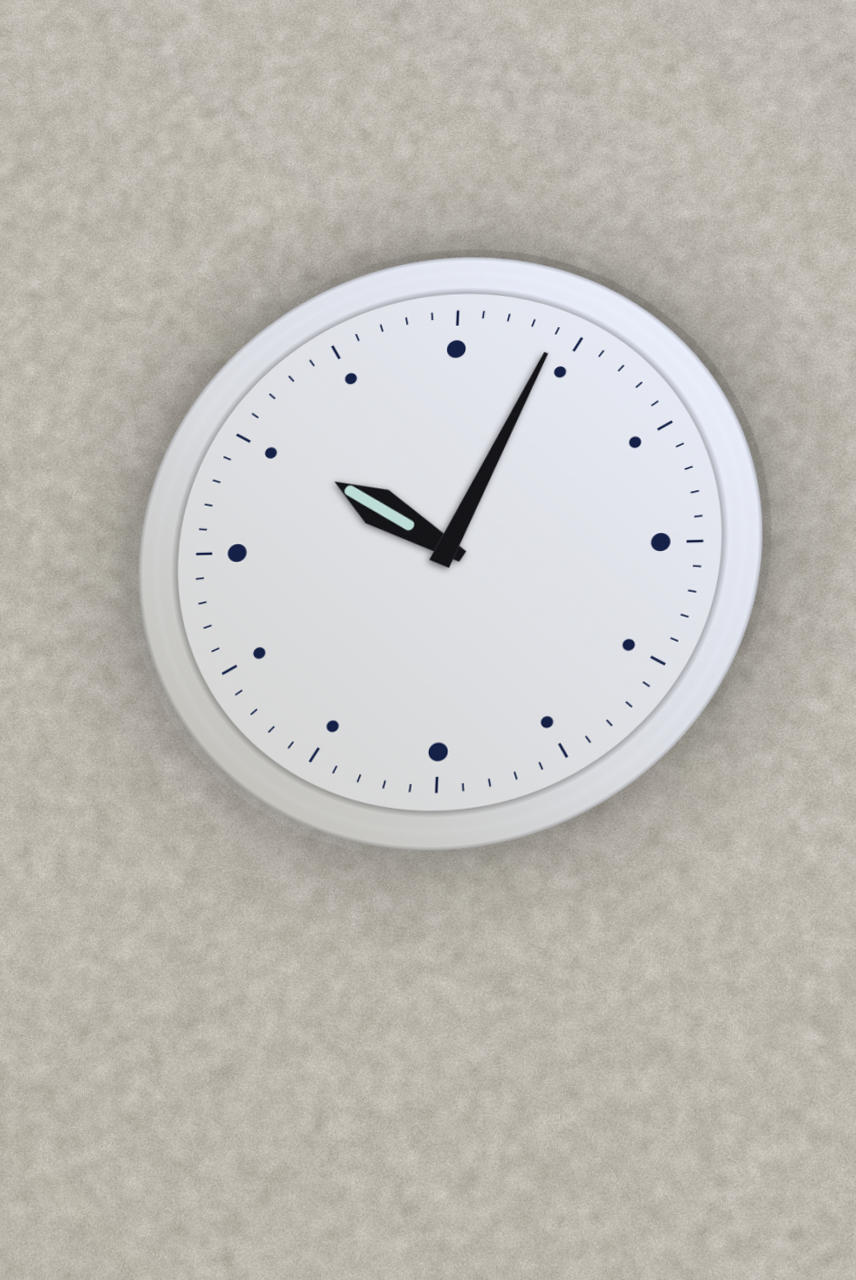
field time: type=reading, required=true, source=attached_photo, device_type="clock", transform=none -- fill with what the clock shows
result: 10:04
